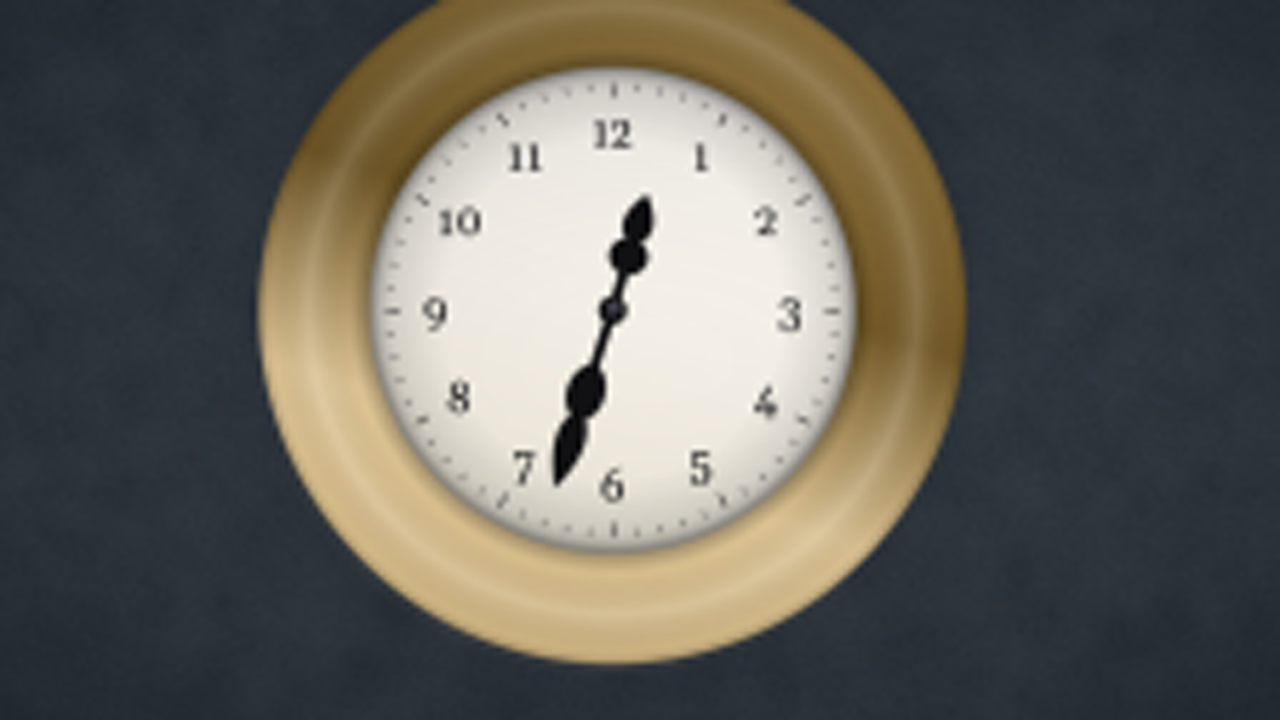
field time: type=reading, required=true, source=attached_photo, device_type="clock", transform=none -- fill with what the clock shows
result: 12:33
